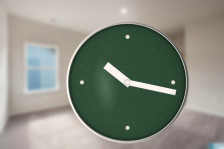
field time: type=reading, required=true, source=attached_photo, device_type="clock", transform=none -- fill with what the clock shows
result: 10:17
